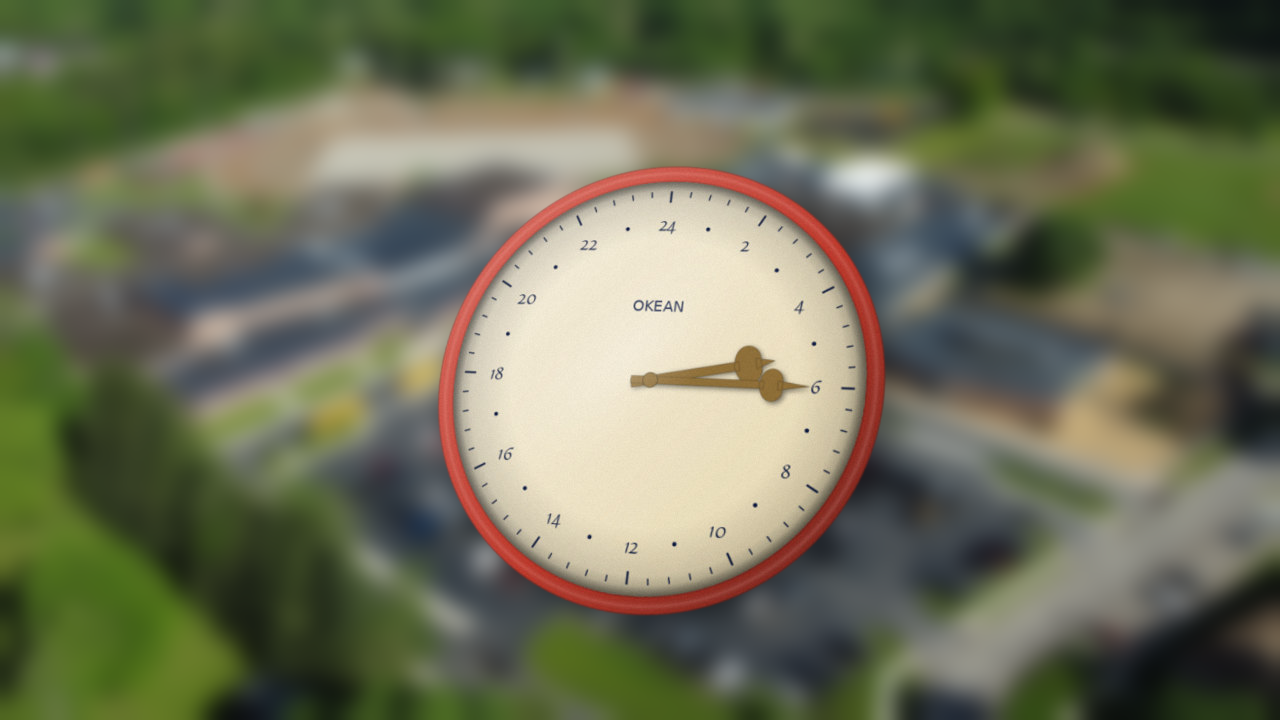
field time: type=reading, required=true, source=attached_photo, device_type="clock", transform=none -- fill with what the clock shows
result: 5:15
